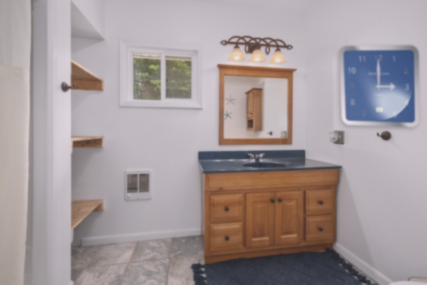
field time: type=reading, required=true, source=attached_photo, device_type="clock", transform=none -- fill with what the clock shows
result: 3:00
